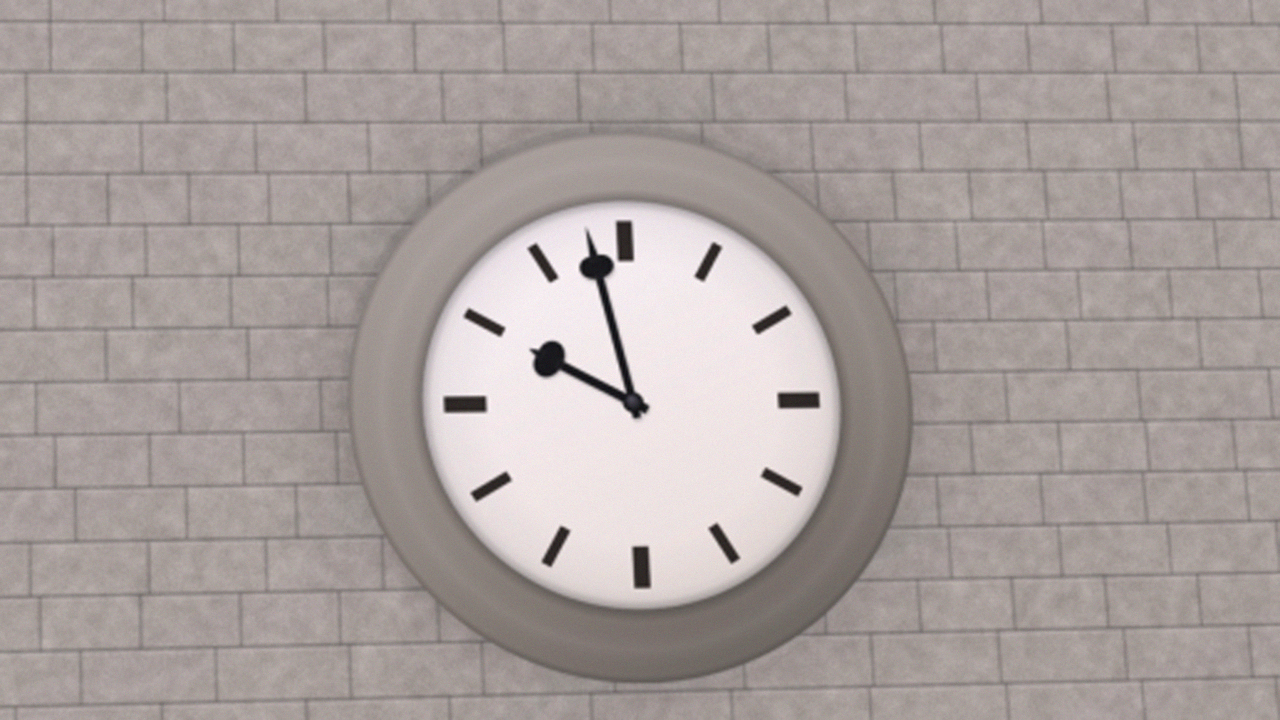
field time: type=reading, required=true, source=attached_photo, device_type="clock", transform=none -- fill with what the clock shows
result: 9:58
